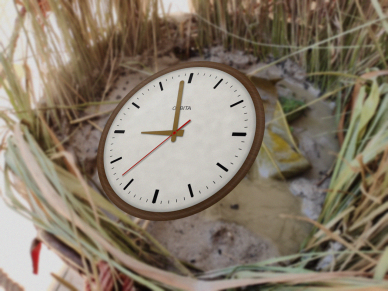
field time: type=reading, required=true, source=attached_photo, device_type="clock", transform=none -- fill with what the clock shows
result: 8:58:37
